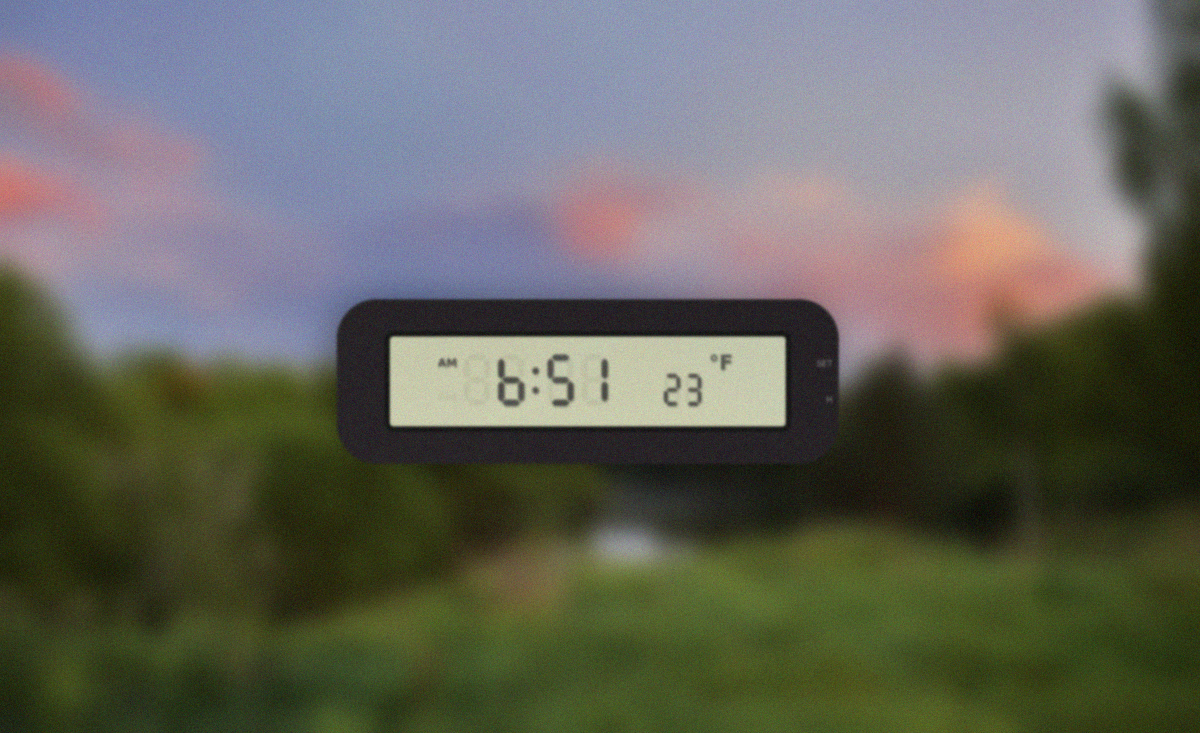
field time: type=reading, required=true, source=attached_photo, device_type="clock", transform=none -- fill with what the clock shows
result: 6:51
